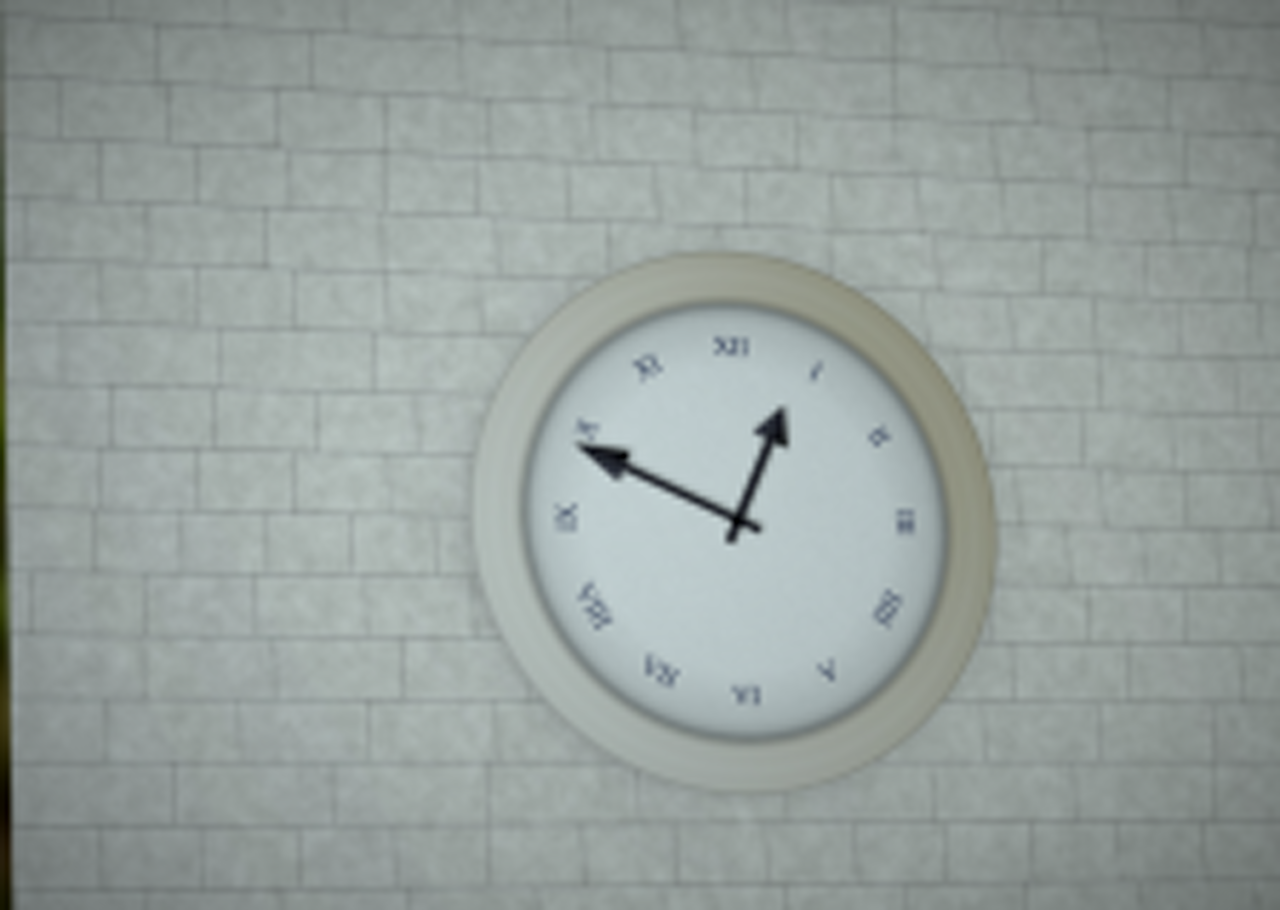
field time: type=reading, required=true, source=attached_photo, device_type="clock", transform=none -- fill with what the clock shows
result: 12:49
